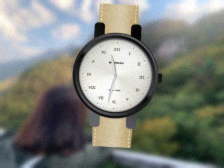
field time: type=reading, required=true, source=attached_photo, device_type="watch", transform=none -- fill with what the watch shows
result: 11:32
